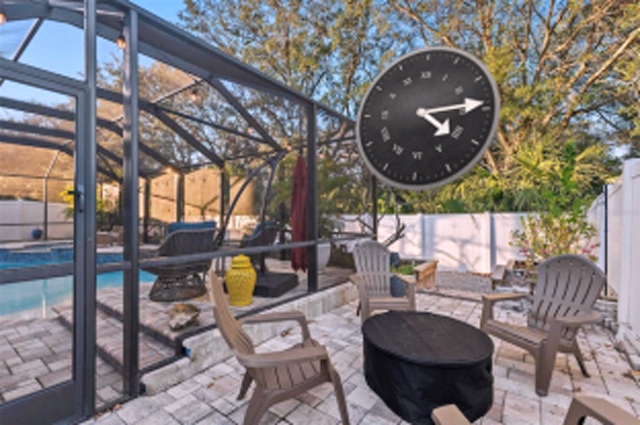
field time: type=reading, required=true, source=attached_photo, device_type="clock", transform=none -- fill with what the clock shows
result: 4:14
